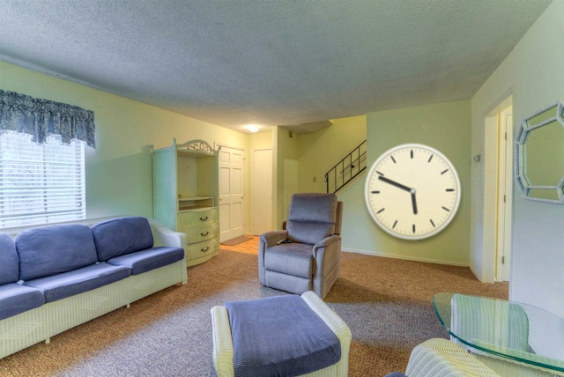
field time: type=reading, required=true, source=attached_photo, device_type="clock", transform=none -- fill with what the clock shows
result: 5:49
